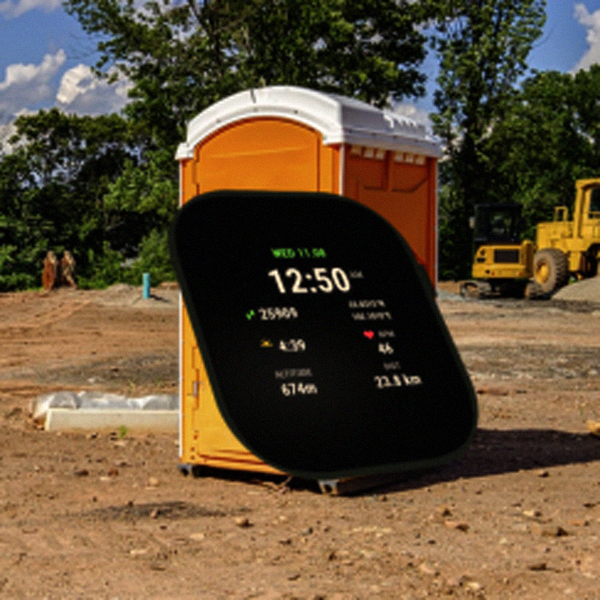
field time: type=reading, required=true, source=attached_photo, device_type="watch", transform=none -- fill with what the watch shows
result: 12:50
